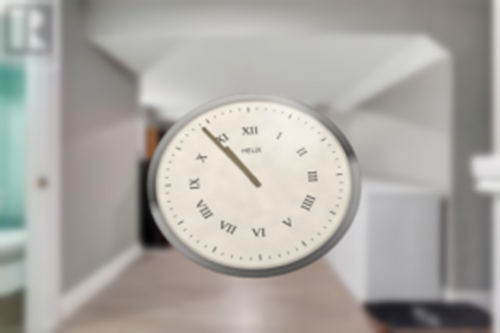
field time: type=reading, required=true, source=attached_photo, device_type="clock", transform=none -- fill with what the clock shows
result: 10:54
